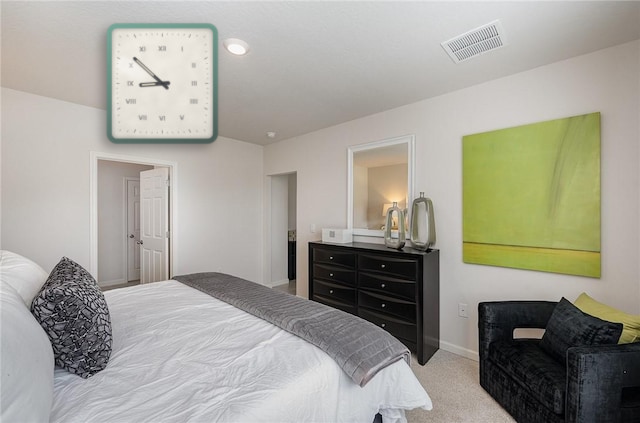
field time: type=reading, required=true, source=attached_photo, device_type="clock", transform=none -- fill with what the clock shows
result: 8:52
